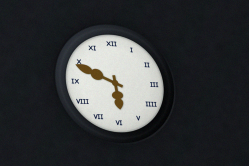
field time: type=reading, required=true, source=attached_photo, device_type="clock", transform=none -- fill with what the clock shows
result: 5:49
